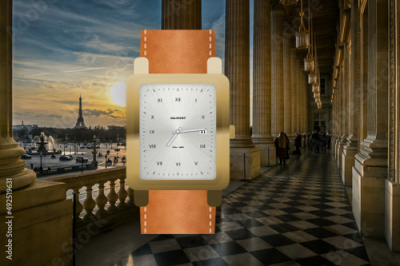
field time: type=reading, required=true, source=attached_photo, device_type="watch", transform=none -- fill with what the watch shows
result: 7:14
